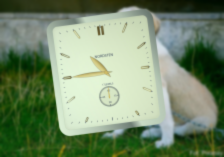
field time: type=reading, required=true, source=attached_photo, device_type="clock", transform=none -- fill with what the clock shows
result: 10:45
